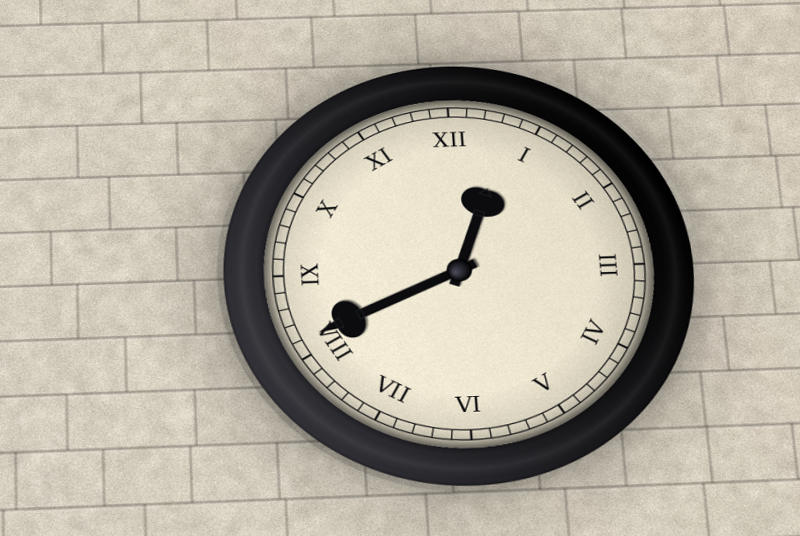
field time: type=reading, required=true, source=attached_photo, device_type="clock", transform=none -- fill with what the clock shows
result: 12:41
